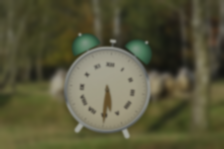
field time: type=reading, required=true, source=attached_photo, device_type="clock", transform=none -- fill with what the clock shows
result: 5:30
